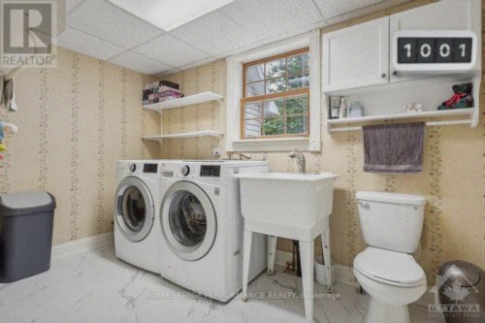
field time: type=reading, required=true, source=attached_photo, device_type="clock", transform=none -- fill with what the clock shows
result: 10:01
